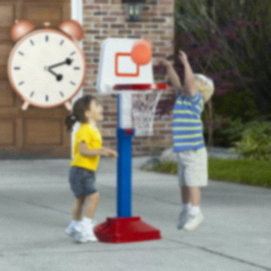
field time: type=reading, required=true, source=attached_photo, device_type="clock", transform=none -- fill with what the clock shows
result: 4:12
